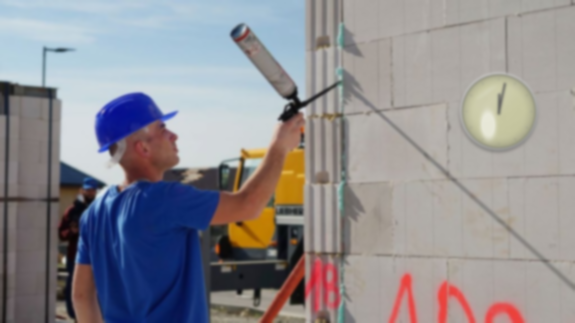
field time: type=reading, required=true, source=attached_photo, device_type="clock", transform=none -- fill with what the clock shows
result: 12:02
